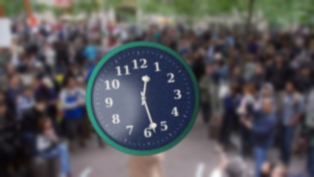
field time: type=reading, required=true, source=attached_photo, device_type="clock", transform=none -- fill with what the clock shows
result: 12:28
